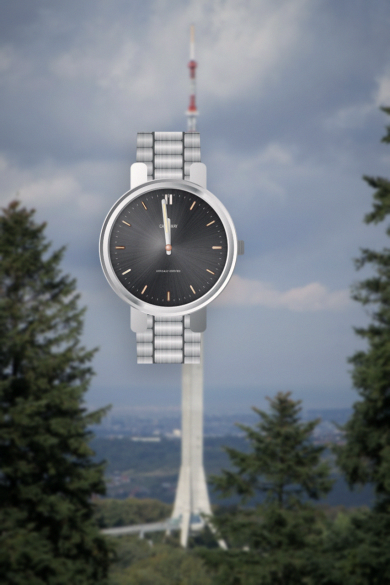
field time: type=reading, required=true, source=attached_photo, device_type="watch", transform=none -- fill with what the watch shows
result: 11:59
